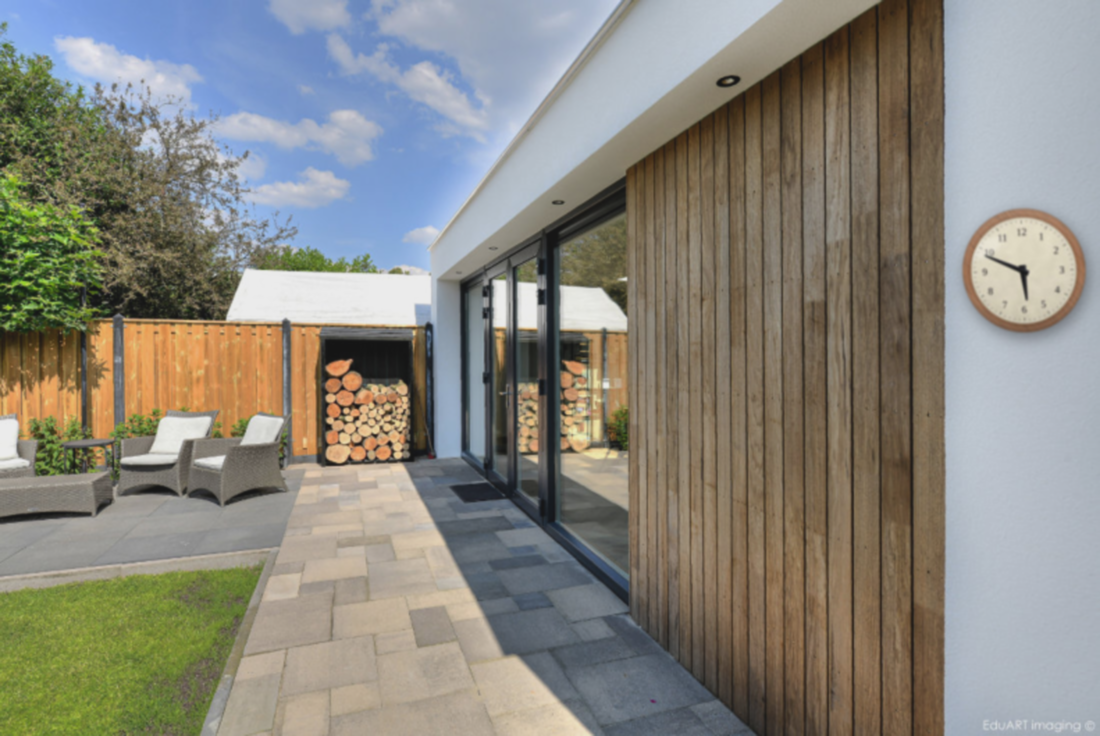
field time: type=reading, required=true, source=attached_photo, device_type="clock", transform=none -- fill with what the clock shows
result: 5:49
